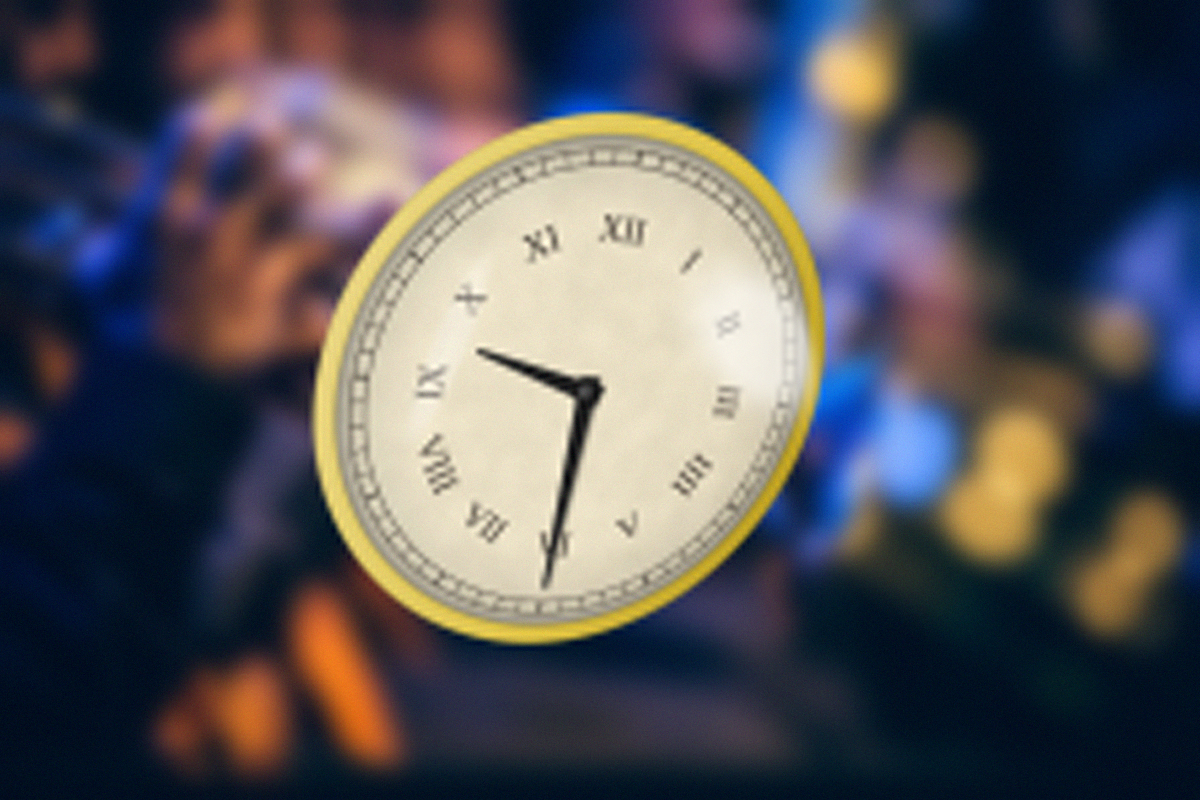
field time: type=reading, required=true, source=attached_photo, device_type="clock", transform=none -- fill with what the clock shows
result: 9:30
